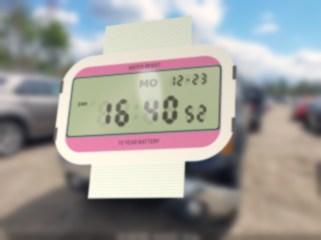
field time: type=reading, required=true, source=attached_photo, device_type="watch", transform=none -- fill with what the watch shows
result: 16:40:52
